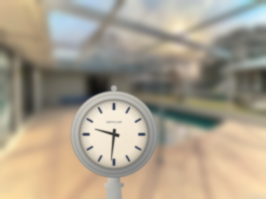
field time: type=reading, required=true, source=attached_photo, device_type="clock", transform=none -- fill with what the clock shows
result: 9:31
